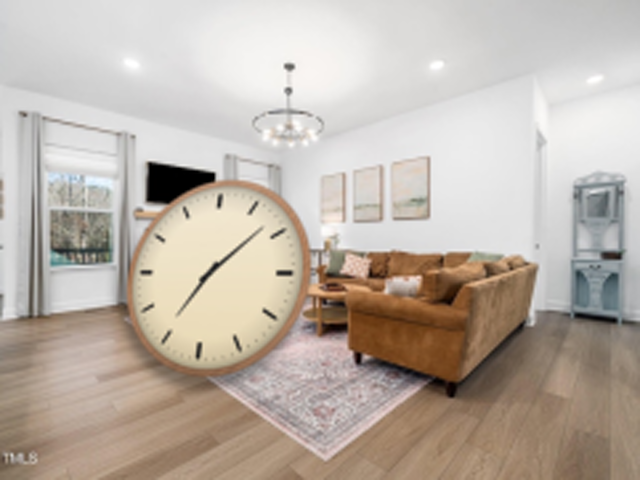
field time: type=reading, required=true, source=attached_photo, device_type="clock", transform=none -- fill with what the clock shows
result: 7:08
